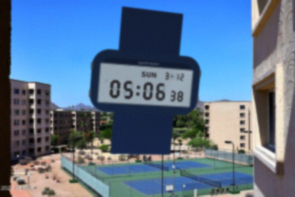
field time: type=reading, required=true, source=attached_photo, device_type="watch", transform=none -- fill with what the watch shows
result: 5:06:38
